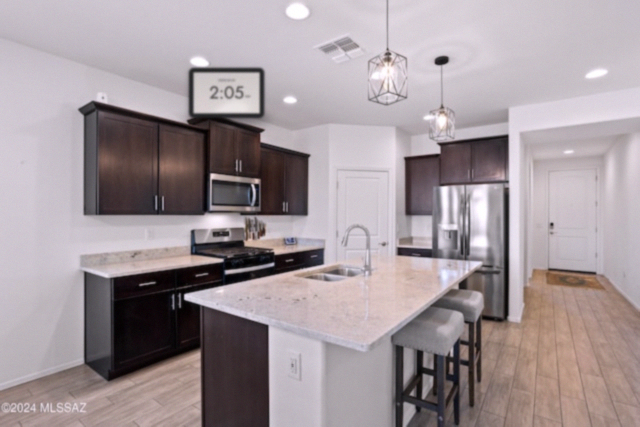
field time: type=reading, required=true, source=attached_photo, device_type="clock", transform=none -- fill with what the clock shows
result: 2:05
